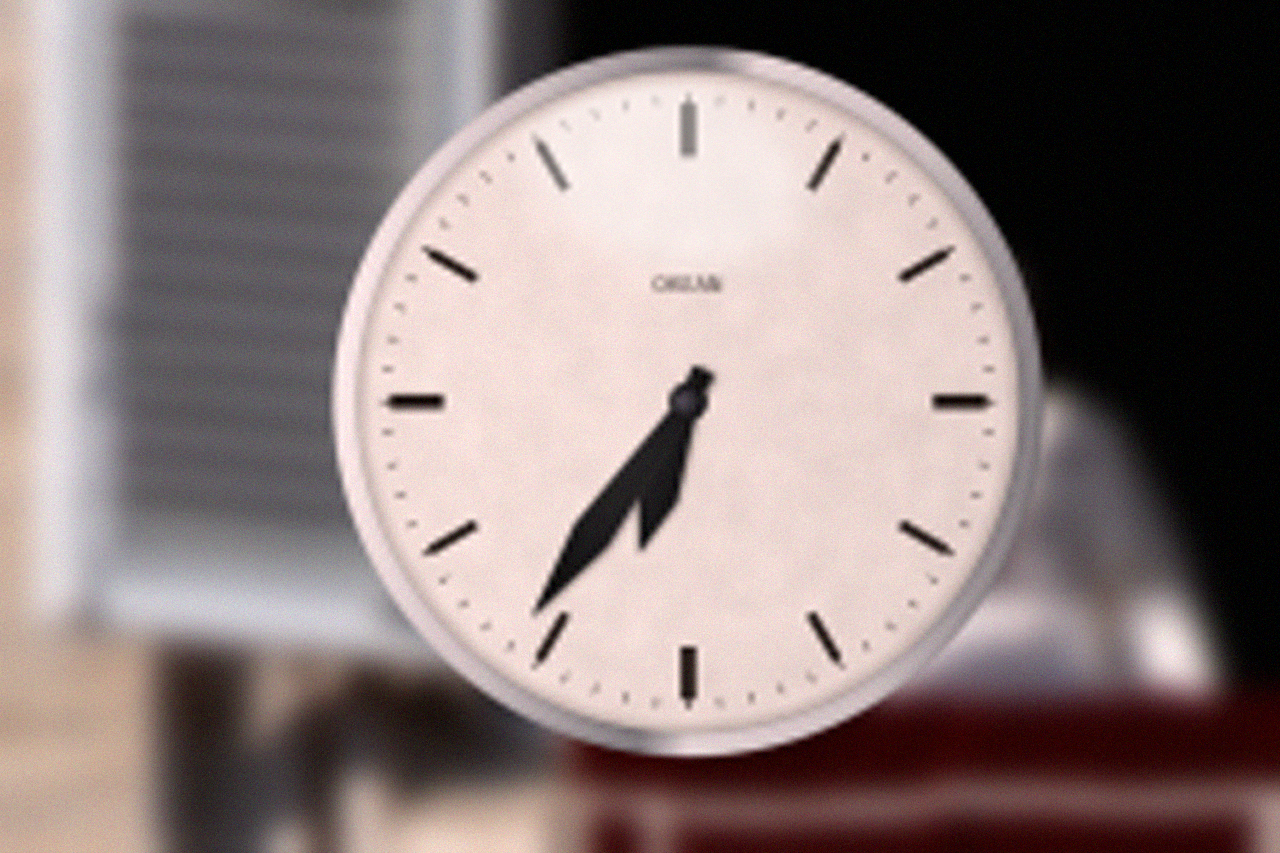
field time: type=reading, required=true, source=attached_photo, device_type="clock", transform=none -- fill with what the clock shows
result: 6:36
